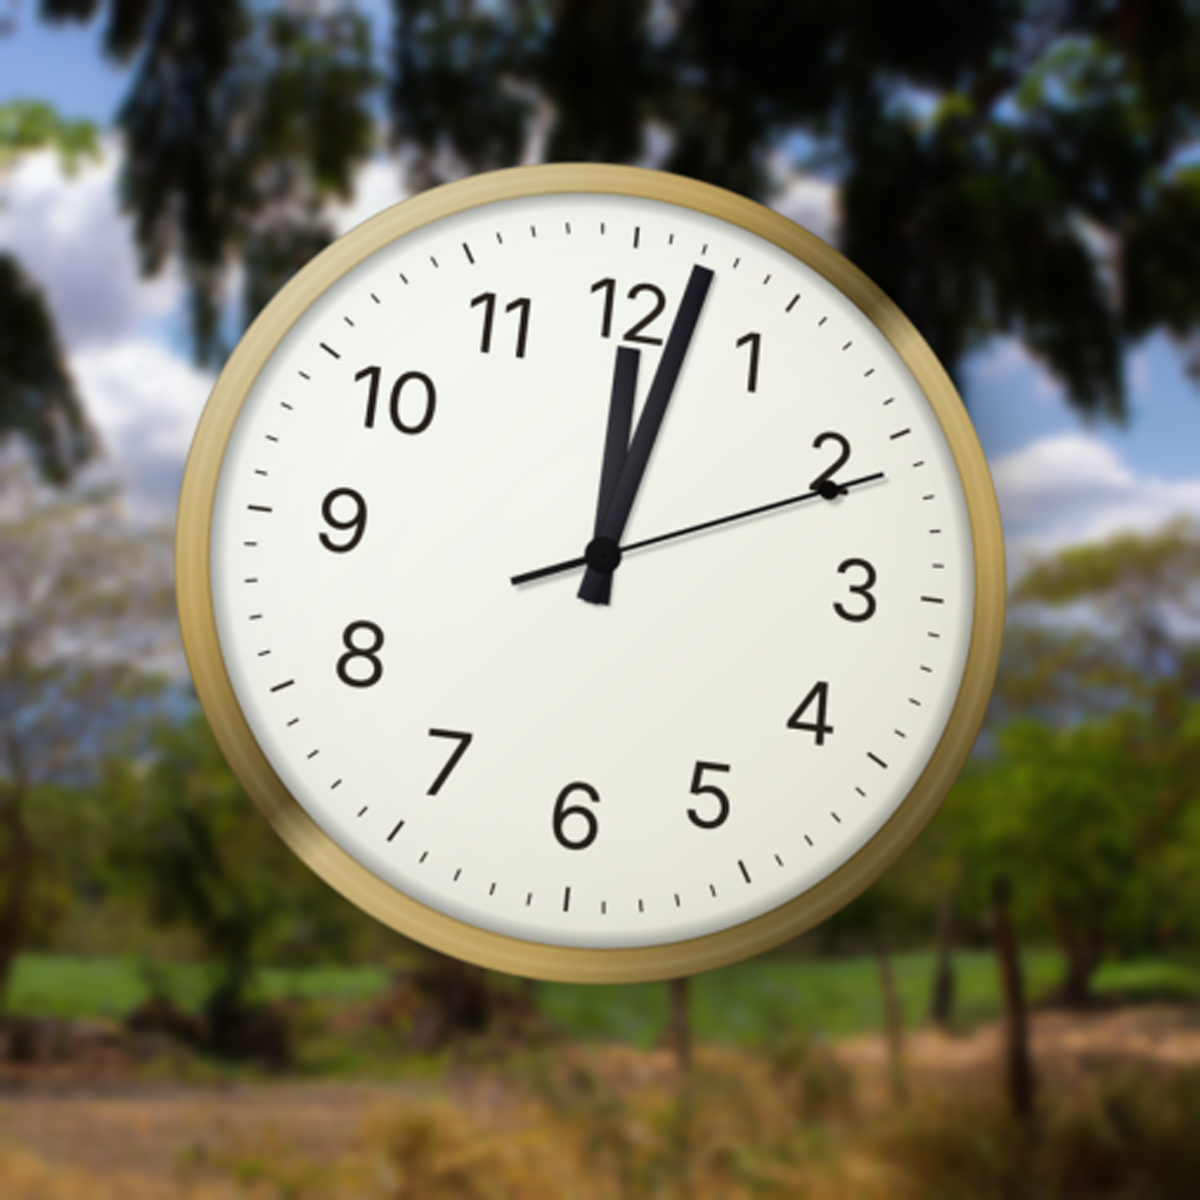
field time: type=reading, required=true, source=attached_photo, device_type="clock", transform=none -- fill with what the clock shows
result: 12:02:11
